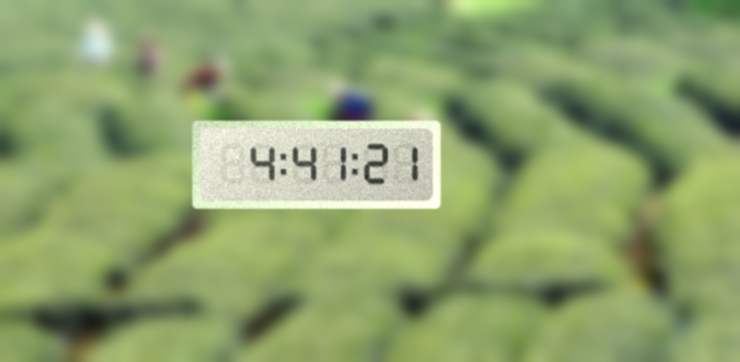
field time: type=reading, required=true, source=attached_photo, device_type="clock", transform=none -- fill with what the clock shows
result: 4:41:21
